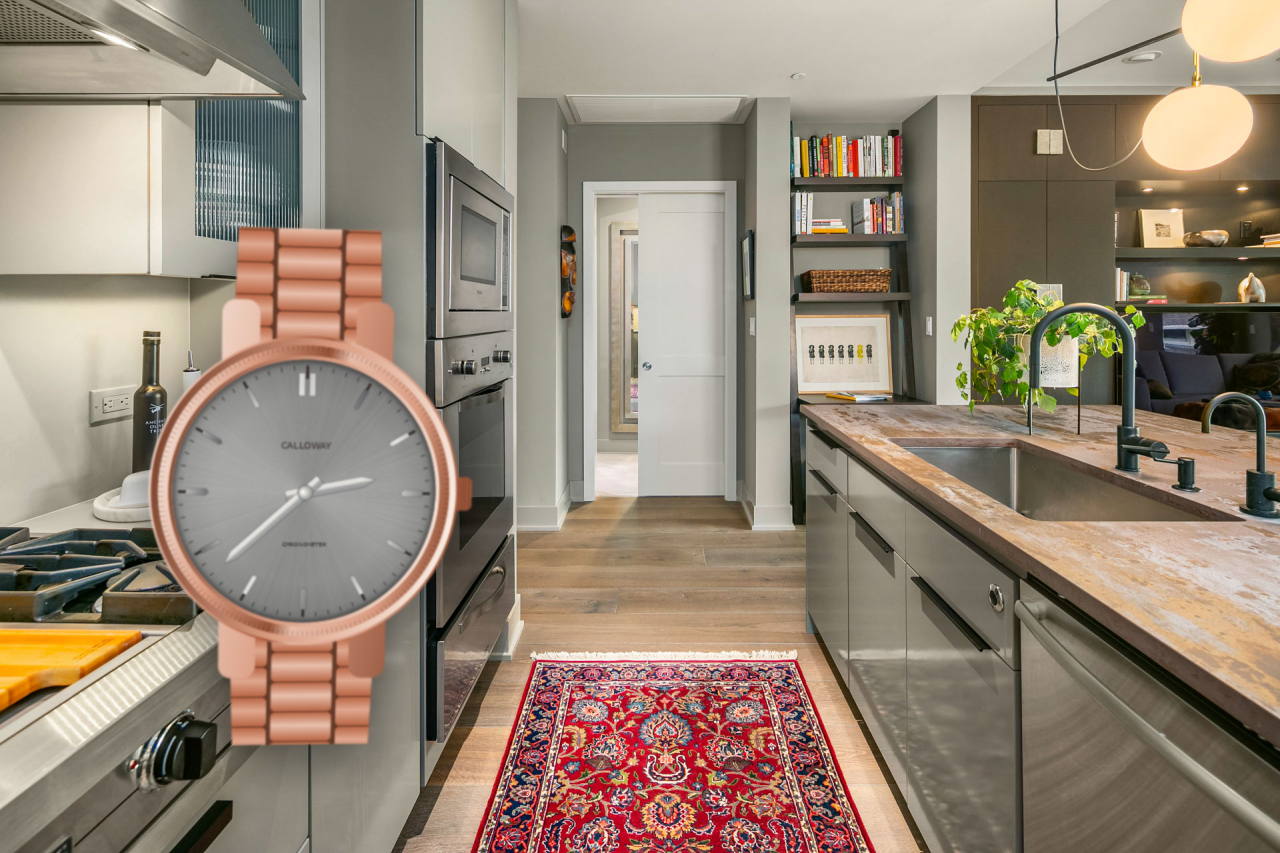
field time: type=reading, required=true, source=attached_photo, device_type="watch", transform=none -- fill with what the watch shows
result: 2:38
